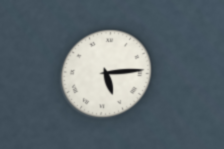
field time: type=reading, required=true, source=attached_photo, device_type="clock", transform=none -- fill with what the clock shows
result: 5:14
